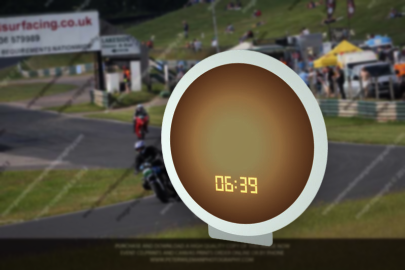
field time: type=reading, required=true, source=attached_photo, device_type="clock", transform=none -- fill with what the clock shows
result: 6:39
